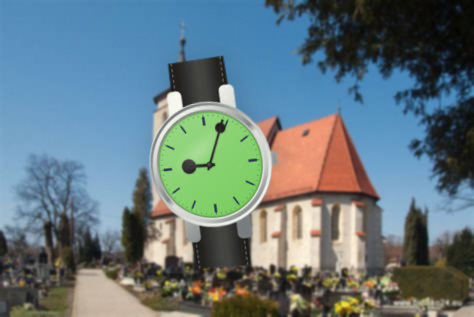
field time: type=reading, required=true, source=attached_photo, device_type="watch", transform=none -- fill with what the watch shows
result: 9:04
